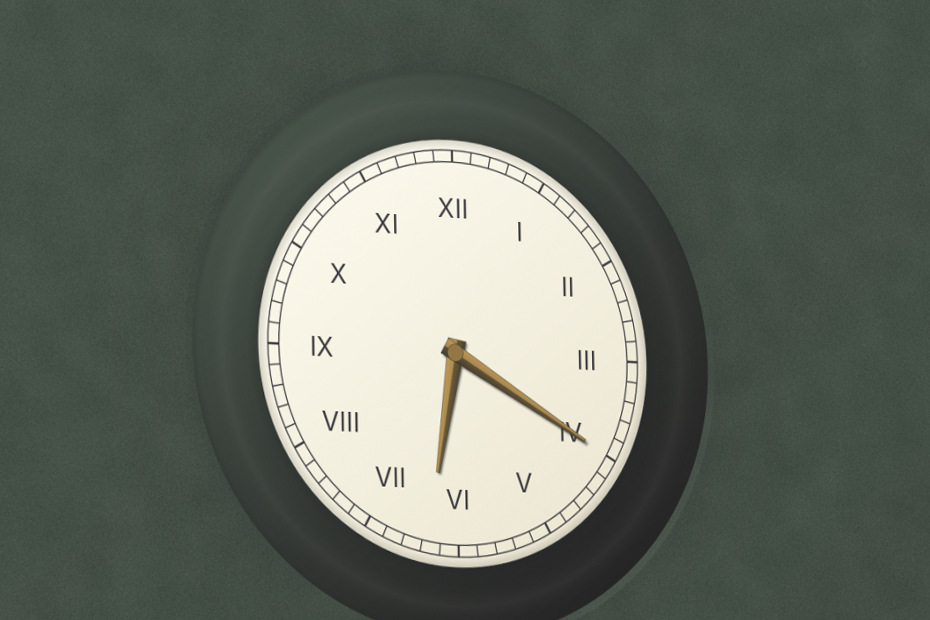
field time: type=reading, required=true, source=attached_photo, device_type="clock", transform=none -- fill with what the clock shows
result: 6:20
